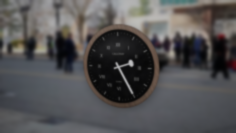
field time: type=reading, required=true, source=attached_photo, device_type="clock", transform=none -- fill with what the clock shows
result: 2:25
